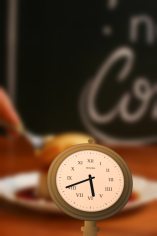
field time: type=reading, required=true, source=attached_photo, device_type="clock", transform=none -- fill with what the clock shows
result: 5:41
